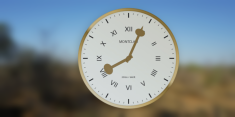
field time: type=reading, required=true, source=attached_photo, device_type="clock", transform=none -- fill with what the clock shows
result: 8:04
